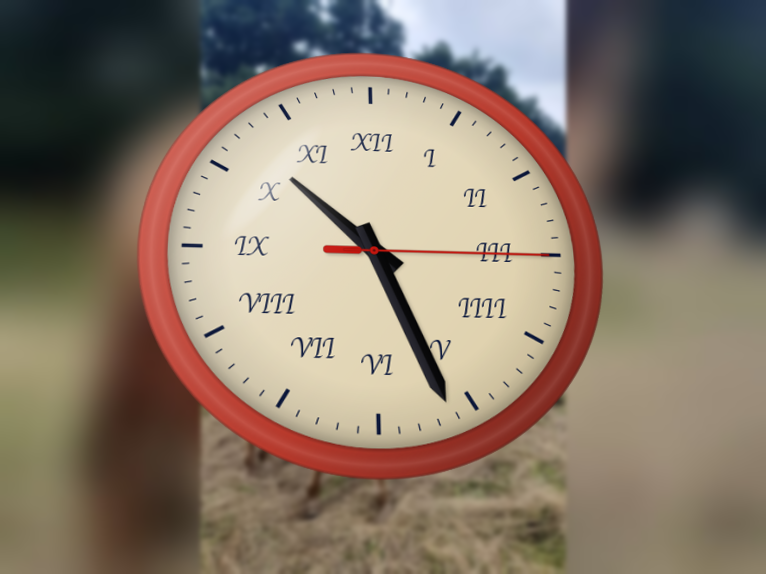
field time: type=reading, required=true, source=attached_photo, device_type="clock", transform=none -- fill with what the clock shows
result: 10:26:15
